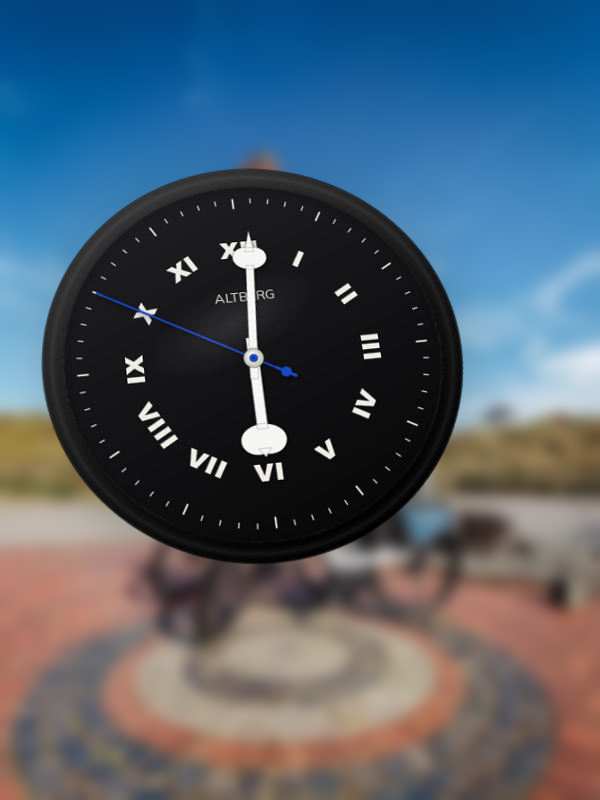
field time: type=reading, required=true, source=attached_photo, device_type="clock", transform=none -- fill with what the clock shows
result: 6:00:50
